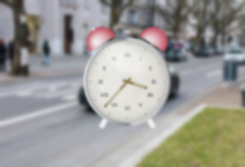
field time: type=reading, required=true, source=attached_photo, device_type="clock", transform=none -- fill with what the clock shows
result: 3:37
